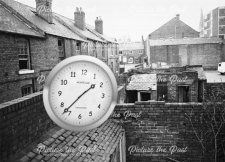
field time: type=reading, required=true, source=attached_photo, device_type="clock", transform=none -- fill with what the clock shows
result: 1:37
